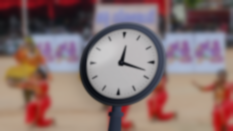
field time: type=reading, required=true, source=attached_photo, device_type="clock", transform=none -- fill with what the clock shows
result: 12:18
